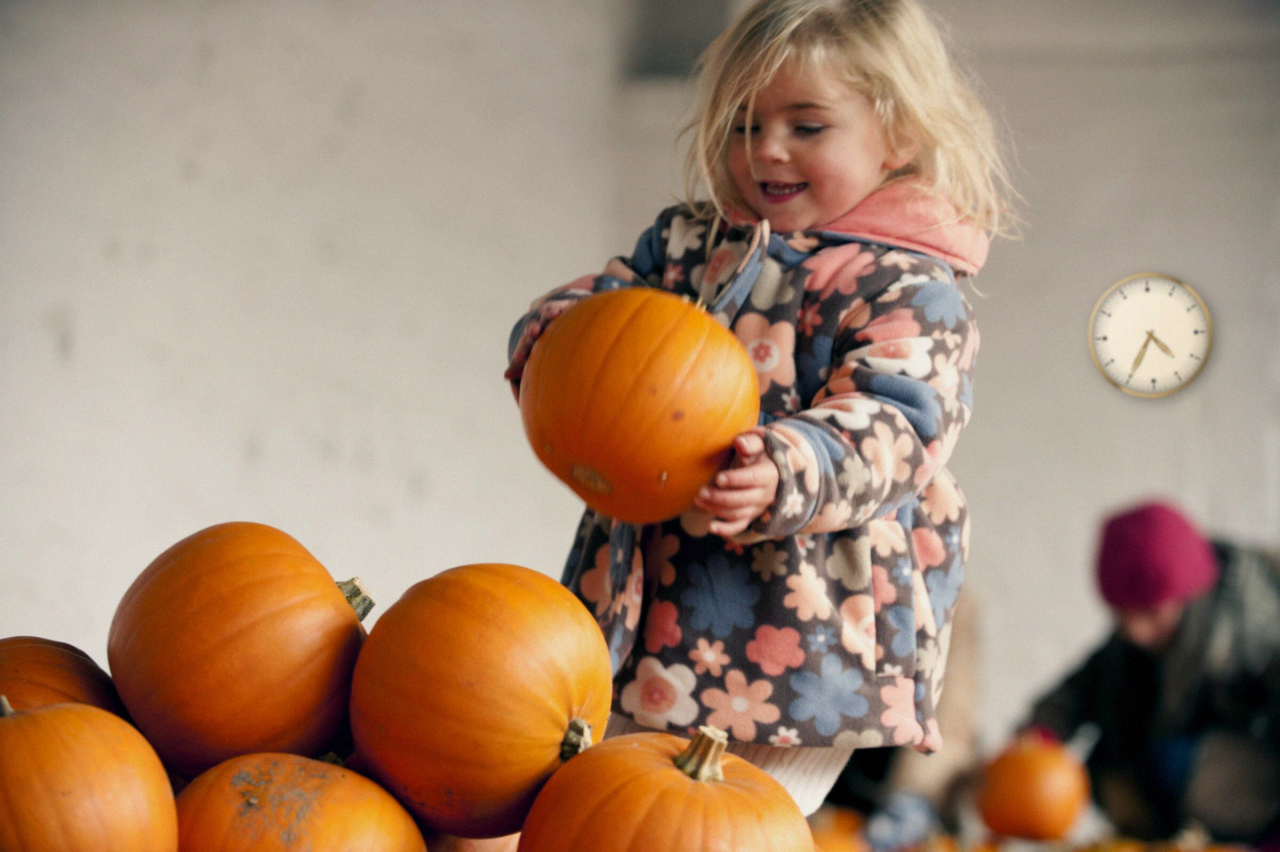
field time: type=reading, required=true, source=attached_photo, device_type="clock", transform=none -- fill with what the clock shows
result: 4:35
